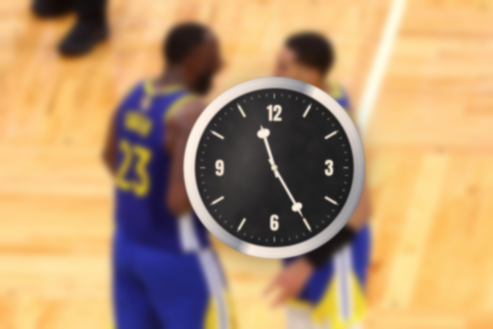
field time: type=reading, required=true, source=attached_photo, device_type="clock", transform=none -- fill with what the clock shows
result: 11:25
